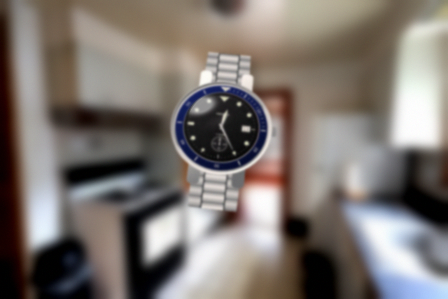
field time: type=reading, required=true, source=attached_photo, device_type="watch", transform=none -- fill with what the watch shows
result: 12:25
